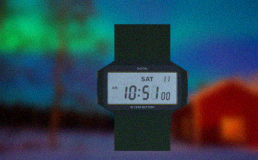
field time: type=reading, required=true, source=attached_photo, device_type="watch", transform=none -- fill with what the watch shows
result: 10:51:00
